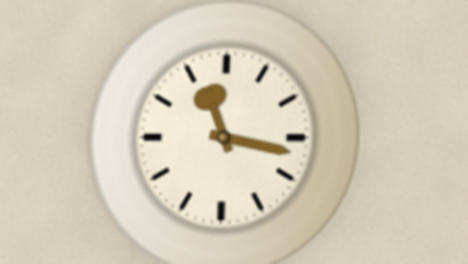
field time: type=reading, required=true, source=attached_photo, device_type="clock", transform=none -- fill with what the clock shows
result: 11:17
